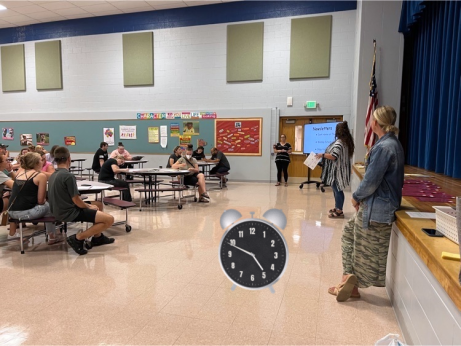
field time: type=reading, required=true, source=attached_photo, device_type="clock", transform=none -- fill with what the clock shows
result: 4:49
